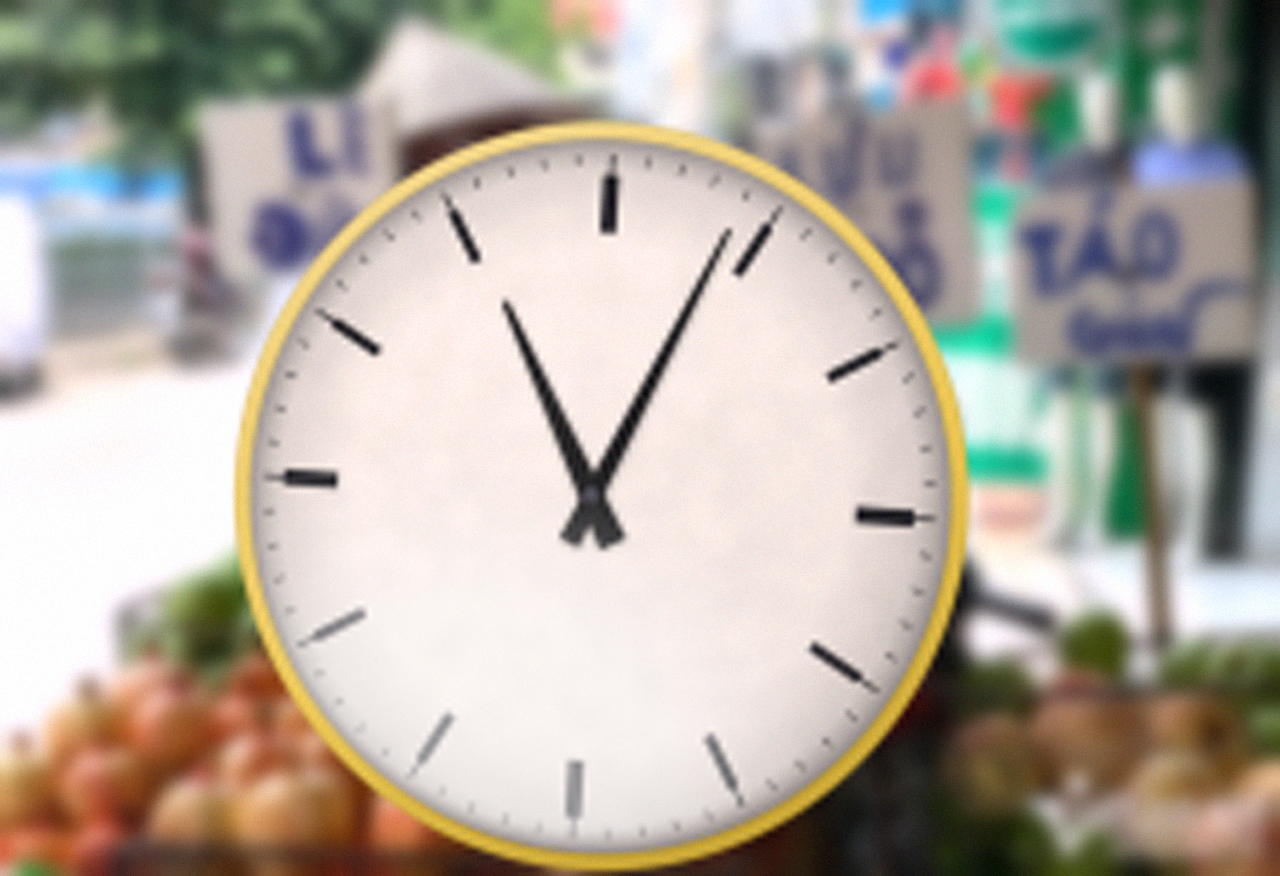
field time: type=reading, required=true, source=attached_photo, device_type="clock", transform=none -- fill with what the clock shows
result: 11:04
